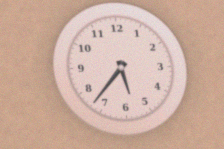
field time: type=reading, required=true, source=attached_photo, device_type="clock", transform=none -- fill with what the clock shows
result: 5:37
